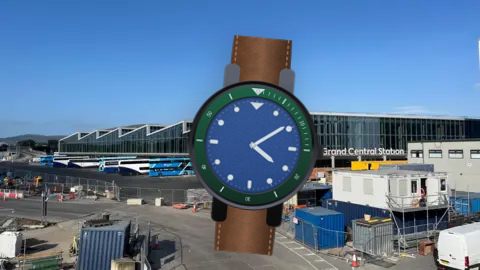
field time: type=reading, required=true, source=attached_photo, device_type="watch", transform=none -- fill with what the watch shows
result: 4:09
